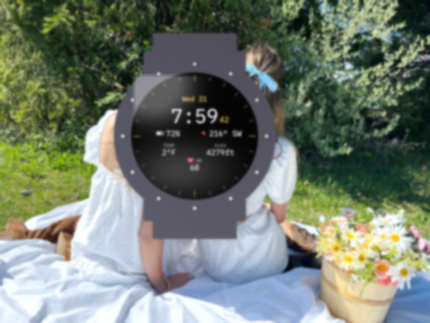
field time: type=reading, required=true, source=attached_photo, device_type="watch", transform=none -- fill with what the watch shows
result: 7:59
